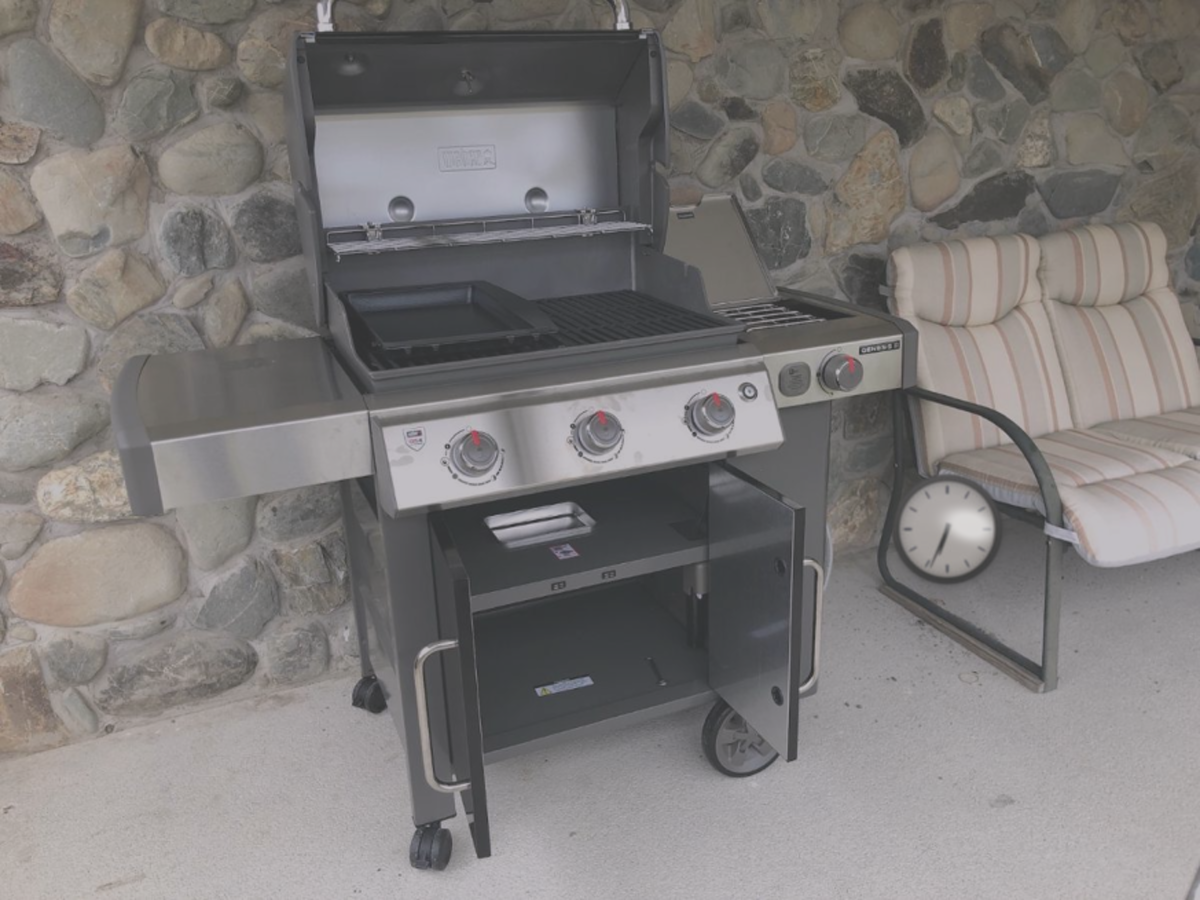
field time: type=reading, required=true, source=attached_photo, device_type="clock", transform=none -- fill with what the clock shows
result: 6:34
